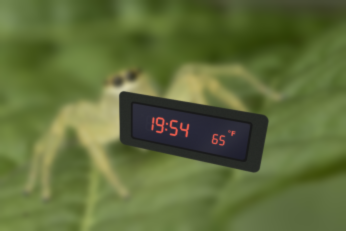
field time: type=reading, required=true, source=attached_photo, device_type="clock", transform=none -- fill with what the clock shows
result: 19:54
